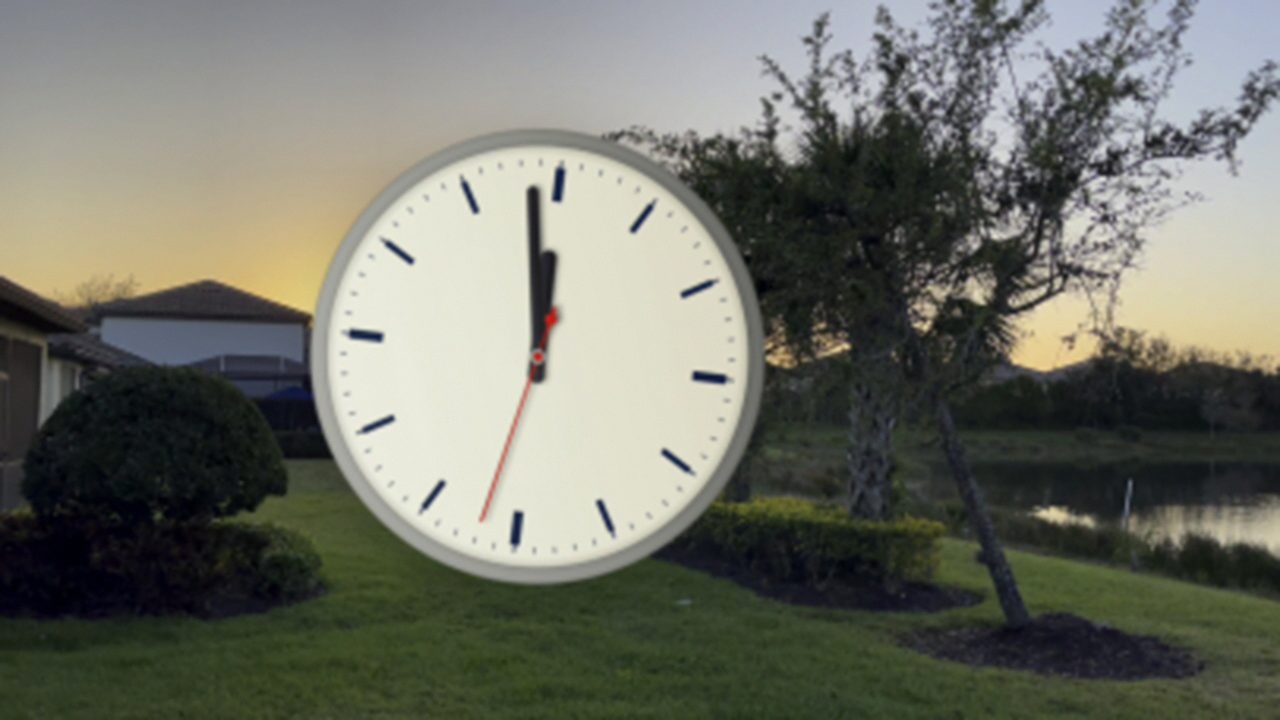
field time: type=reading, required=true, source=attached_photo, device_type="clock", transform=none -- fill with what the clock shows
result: 11:58:32
